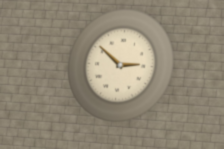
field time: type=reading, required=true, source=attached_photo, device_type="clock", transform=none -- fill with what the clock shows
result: 2:51
